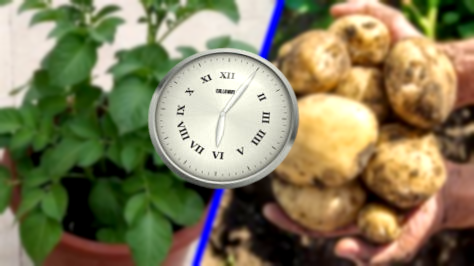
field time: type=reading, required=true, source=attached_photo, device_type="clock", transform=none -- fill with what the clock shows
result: 6:05
